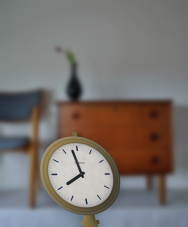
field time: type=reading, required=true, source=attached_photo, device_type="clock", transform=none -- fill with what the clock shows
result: 7:58
